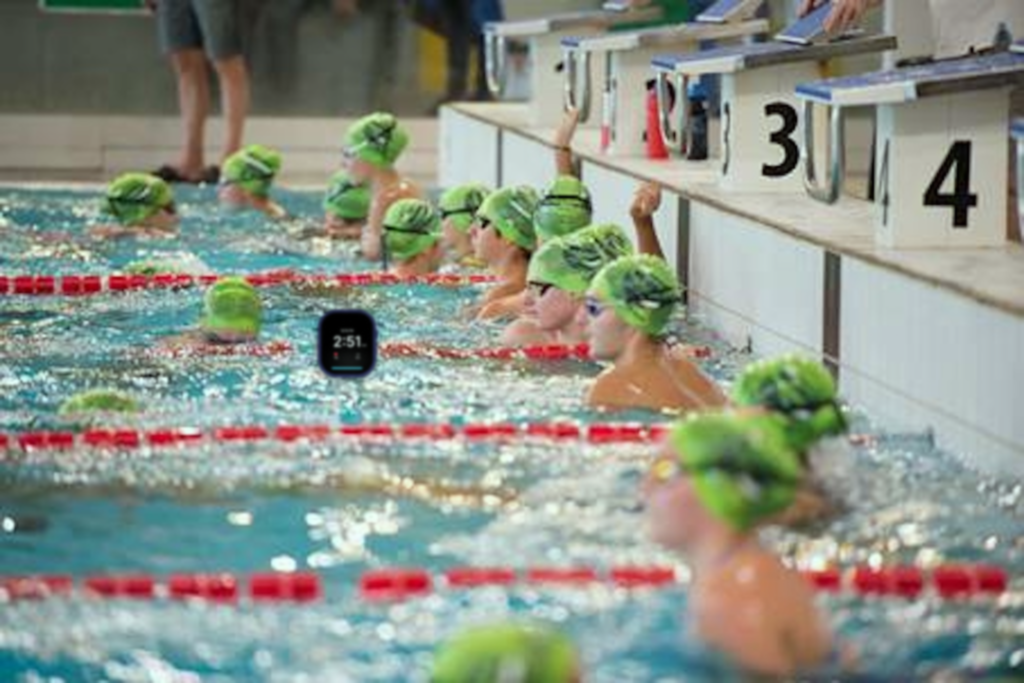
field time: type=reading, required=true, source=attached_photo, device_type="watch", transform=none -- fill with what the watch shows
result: 2:51
